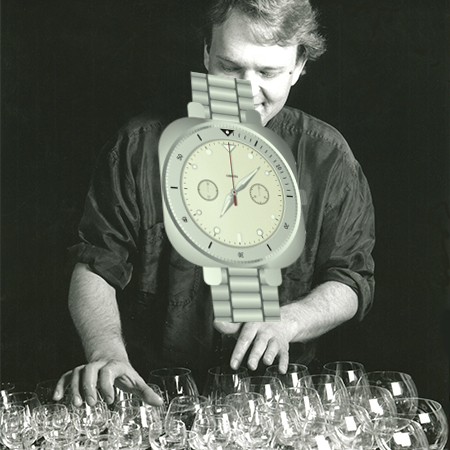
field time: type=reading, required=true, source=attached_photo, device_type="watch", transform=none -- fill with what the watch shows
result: 7:08
